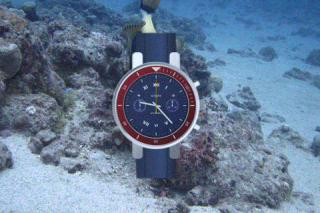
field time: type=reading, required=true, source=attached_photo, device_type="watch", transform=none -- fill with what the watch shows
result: 9:23
